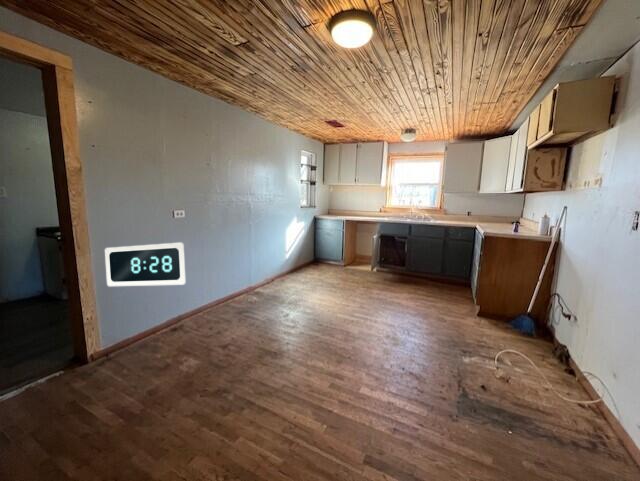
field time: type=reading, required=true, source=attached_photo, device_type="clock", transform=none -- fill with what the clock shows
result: 8:28
